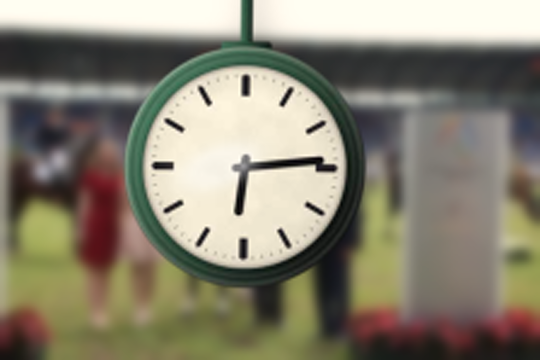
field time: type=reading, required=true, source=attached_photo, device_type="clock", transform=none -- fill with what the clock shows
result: 6:14
